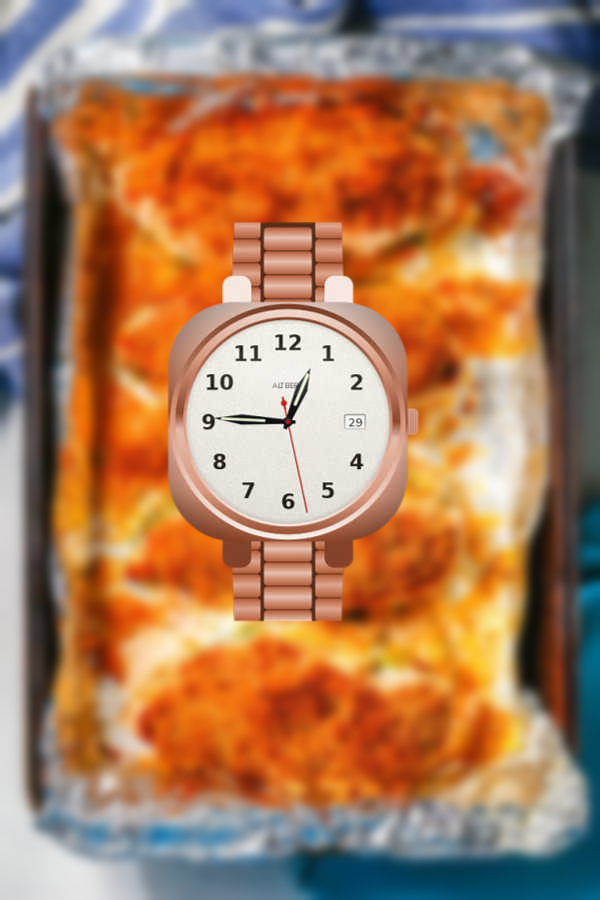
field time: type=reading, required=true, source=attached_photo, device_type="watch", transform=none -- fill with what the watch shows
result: 12:45:28
